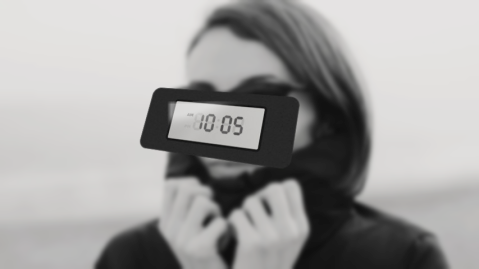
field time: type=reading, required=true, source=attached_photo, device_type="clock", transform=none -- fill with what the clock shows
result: 10:05
